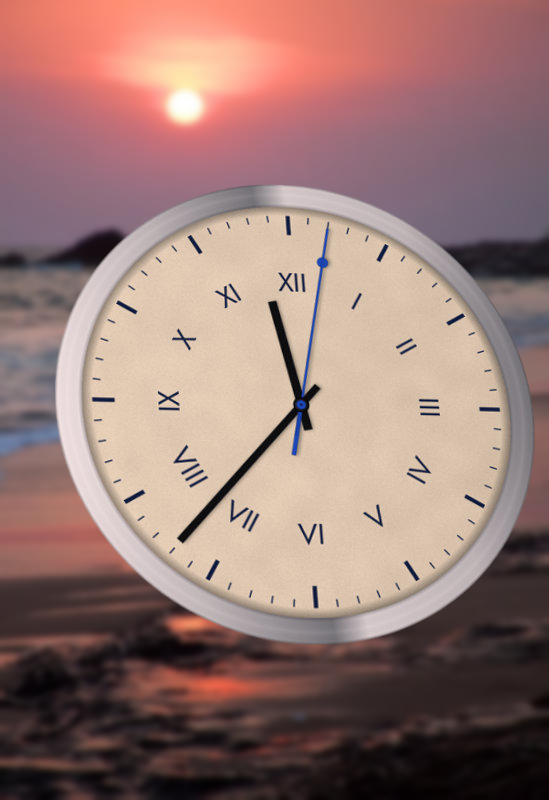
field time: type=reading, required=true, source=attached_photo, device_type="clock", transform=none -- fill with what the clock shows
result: 11:37:02
